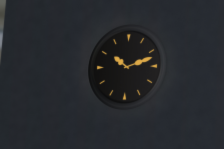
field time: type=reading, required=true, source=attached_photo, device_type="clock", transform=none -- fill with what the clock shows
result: 10:12
